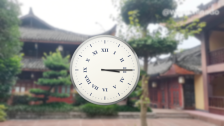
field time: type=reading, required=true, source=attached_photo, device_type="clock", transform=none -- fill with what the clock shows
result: 3:15
